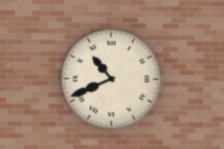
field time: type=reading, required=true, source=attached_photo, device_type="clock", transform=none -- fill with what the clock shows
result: 10:41
